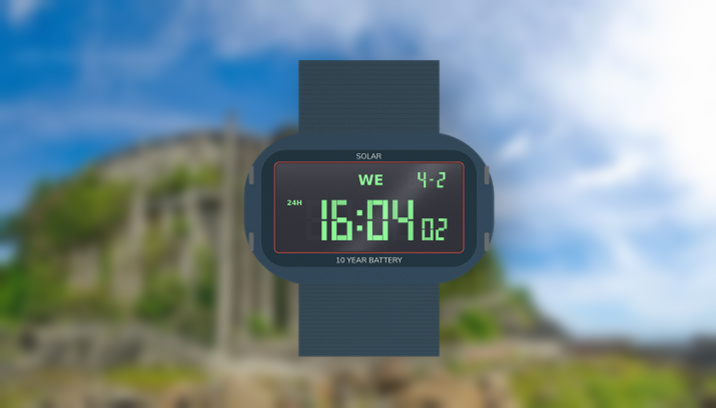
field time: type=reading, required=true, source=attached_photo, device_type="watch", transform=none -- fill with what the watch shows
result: 16:04:02
